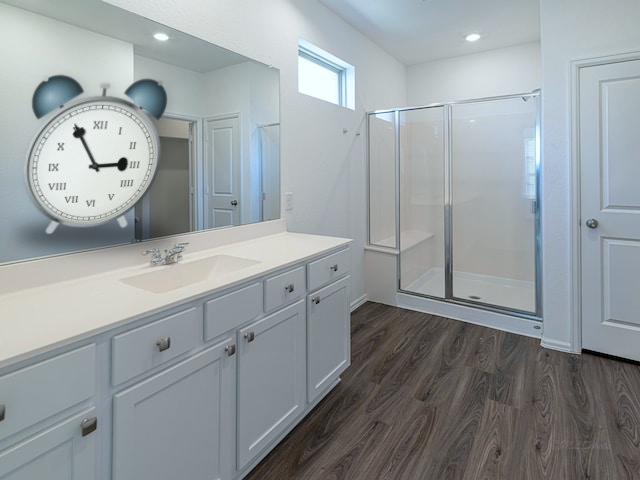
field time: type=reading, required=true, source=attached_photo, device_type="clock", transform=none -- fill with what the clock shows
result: 2:55
